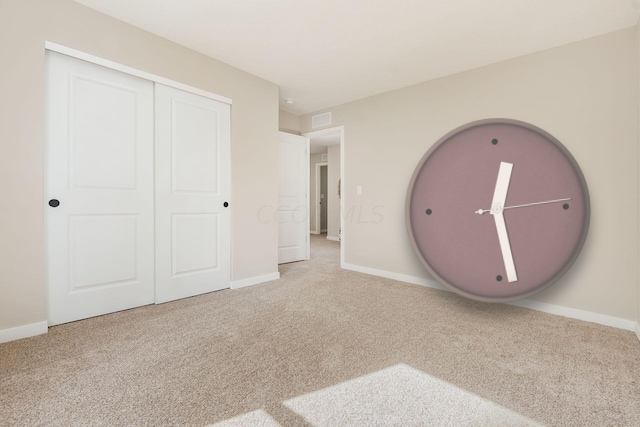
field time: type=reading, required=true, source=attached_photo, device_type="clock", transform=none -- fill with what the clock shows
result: 12:28:14
